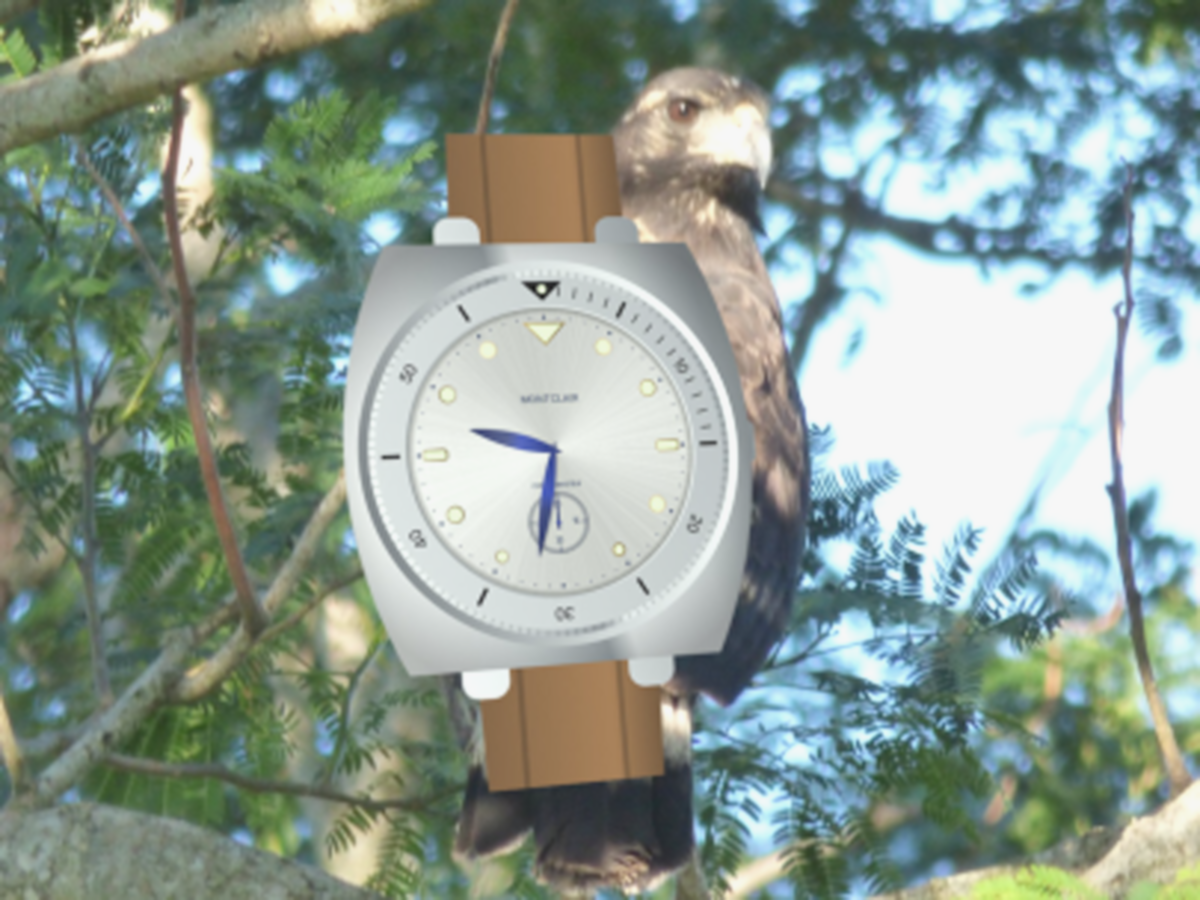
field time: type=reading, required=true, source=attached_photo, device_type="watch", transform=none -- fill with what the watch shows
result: 9:32
